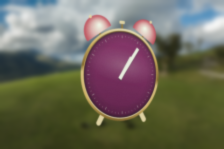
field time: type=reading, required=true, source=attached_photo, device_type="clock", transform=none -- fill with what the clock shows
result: 1:06
